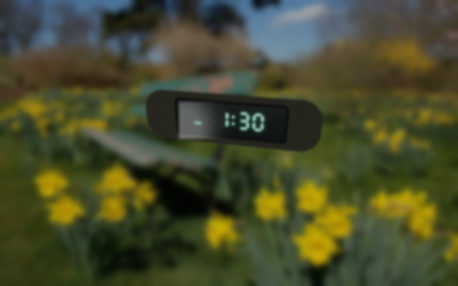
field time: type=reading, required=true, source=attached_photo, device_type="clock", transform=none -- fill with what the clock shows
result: 1:30
